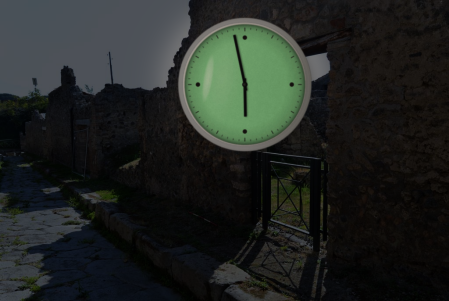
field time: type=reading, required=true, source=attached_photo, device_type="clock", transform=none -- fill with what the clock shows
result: 5:58
